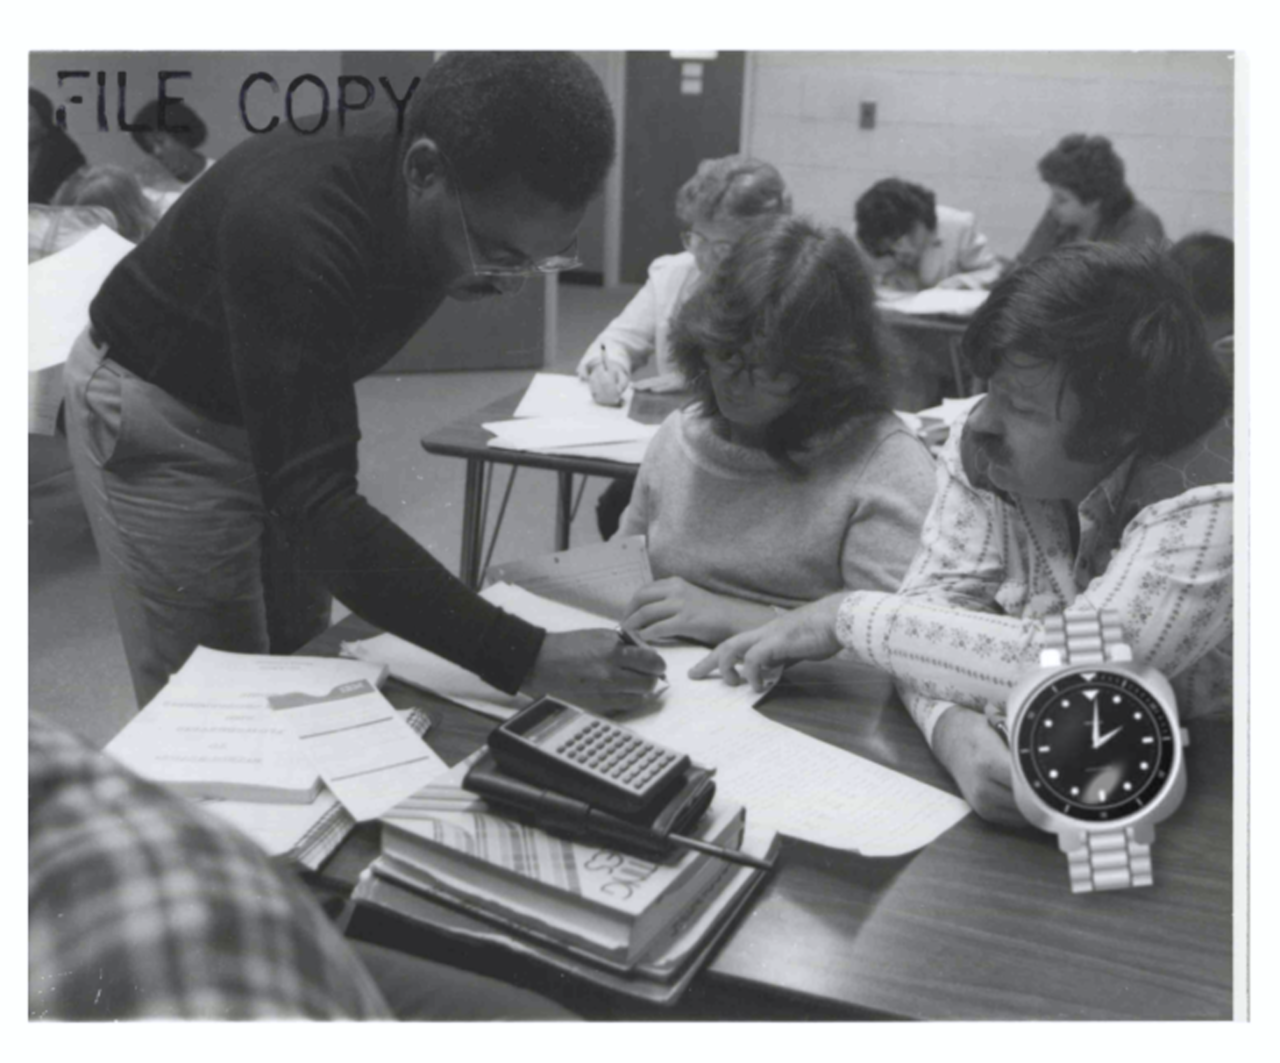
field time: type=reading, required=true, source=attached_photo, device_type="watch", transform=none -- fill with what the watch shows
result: 2:01
